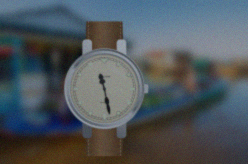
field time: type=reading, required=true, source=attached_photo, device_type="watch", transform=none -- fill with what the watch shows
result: 11:28
